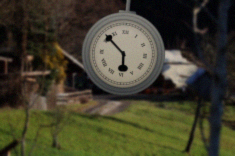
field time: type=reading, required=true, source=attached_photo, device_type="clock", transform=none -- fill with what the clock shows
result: 5:52
